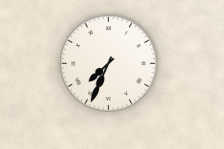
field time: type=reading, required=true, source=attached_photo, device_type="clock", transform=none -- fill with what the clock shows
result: 7:34
